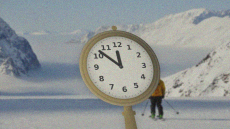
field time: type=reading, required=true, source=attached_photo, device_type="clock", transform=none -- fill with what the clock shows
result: 11:52
